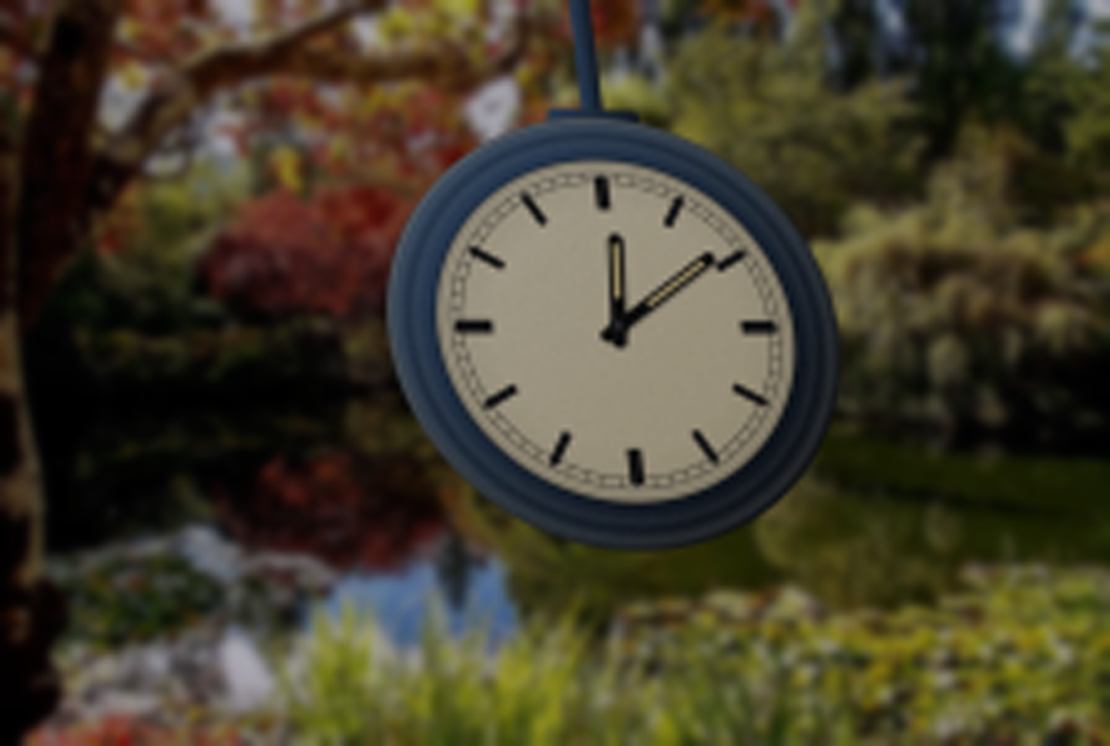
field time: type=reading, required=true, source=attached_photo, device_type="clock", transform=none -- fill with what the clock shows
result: 12:09
